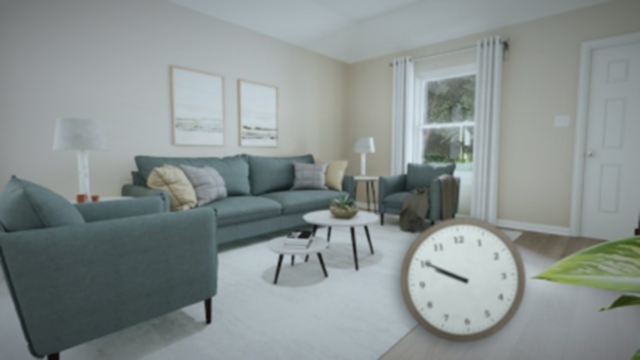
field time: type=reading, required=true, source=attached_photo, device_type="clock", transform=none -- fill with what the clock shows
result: 9:50
